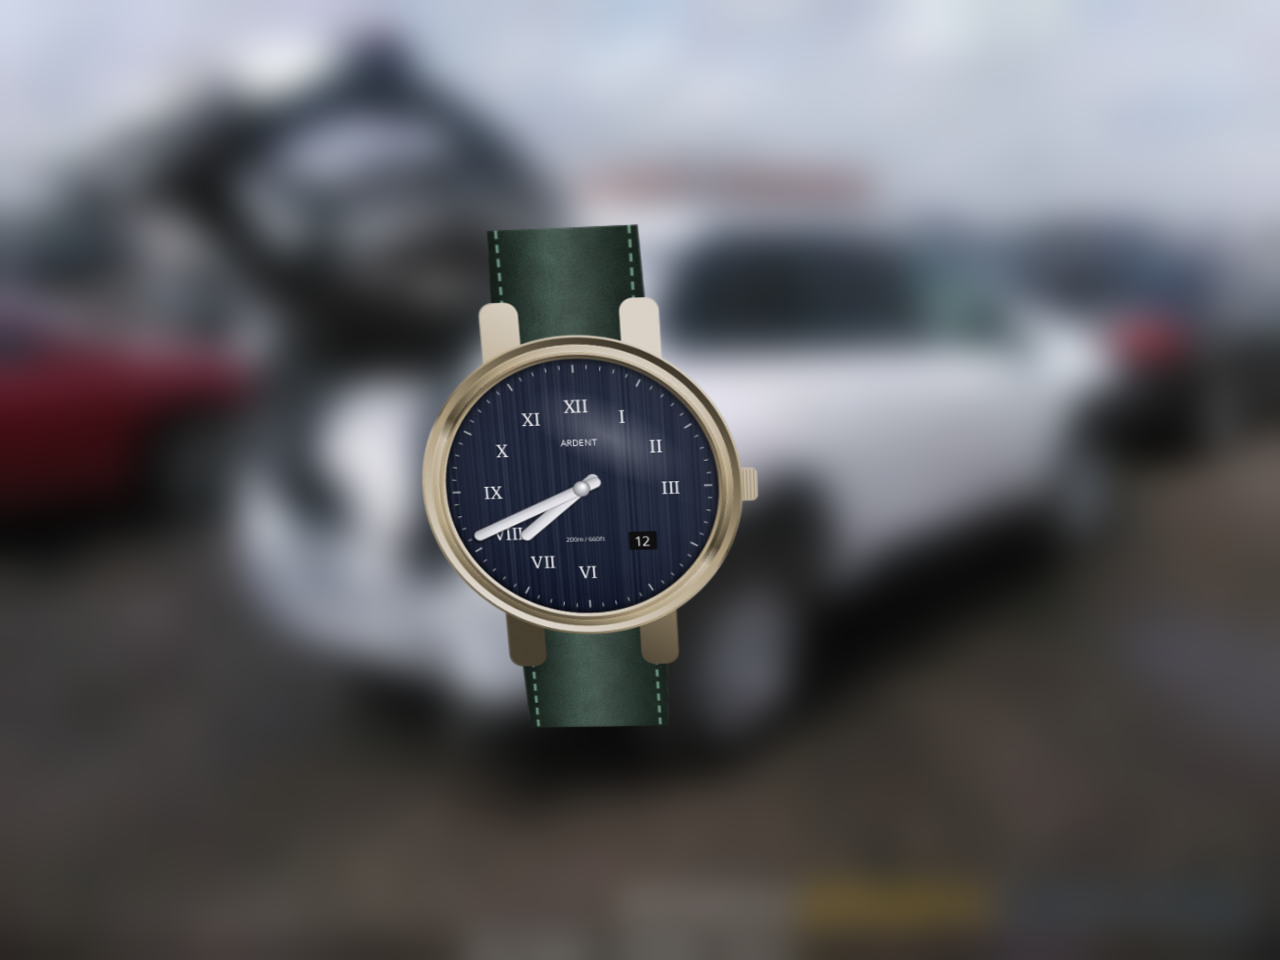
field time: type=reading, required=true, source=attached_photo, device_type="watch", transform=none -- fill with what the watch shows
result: 7:41
